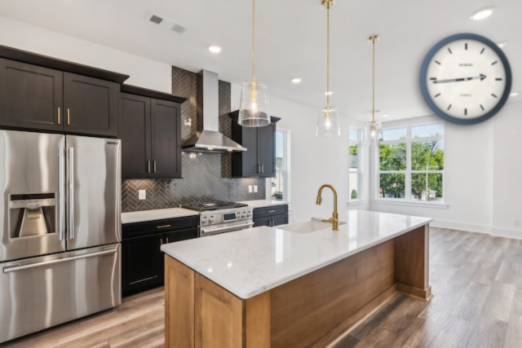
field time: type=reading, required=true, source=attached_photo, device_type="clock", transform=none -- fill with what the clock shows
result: 2:44
